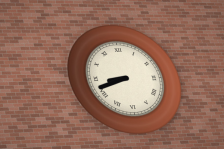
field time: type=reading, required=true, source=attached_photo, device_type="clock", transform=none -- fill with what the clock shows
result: 8:42
